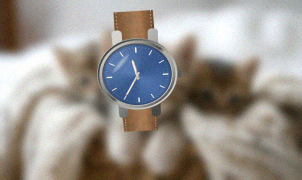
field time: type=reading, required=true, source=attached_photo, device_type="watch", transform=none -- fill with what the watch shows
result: 11:35
